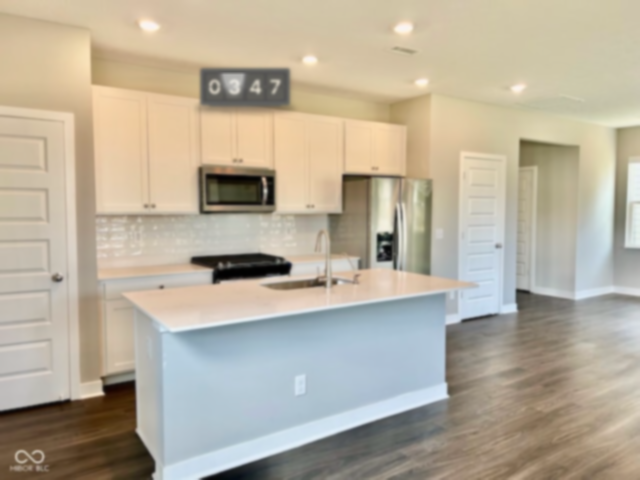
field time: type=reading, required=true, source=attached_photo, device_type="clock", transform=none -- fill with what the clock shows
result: 3:47
